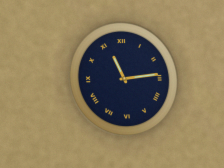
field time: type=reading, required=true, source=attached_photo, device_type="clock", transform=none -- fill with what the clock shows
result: 11:14
